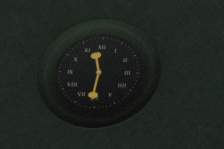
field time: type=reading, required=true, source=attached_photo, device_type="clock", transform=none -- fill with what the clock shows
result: 11:31
